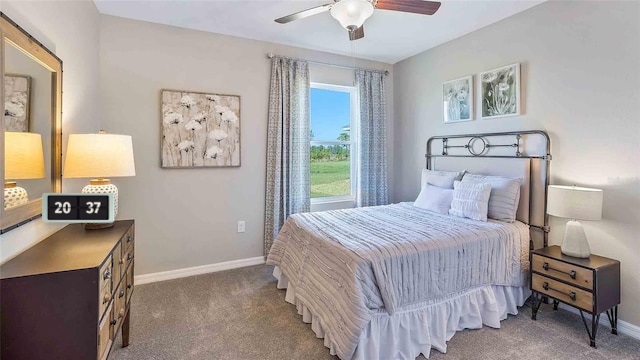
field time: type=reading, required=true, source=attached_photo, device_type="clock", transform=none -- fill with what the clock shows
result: 20:37
